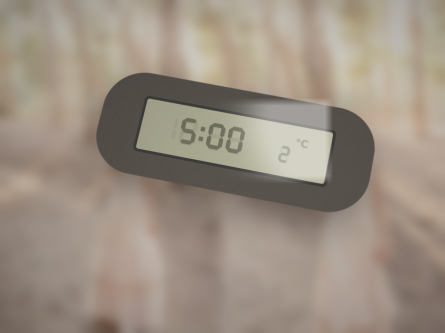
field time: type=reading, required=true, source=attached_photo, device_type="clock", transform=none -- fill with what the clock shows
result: 5:00
